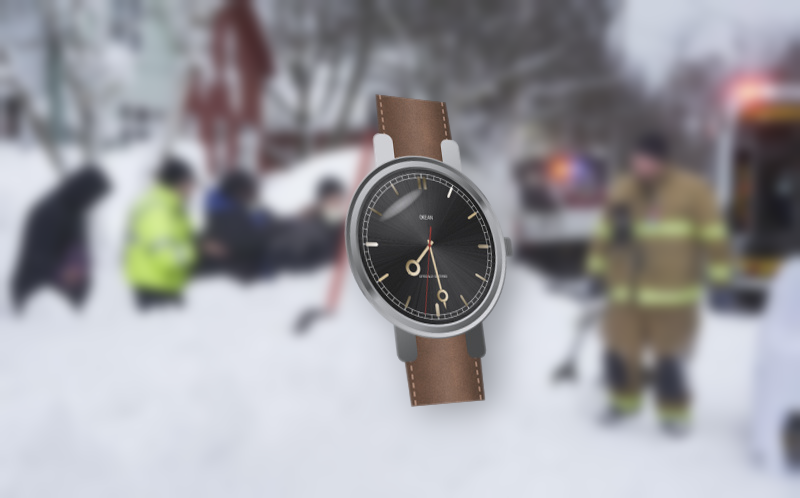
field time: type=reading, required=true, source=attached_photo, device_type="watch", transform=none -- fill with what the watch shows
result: 7:28:32
